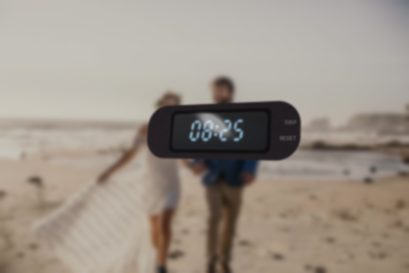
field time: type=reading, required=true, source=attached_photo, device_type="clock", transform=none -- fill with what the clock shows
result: 8:25
